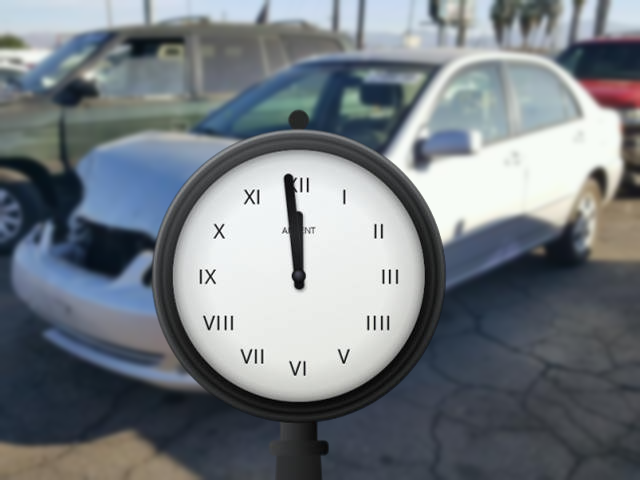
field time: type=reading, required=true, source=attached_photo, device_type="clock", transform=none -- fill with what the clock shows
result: 11:59
